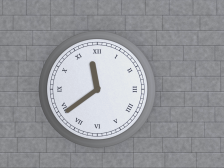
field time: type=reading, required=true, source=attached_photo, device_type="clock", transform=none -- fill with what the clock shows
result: 11:39
